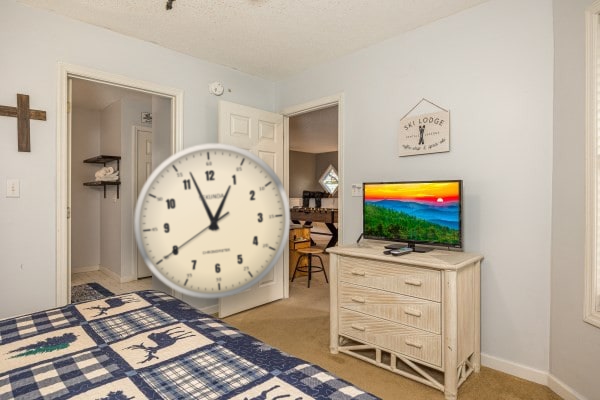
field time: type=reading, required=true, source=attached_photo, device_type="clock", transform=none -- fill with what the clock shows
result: 12:56:40
